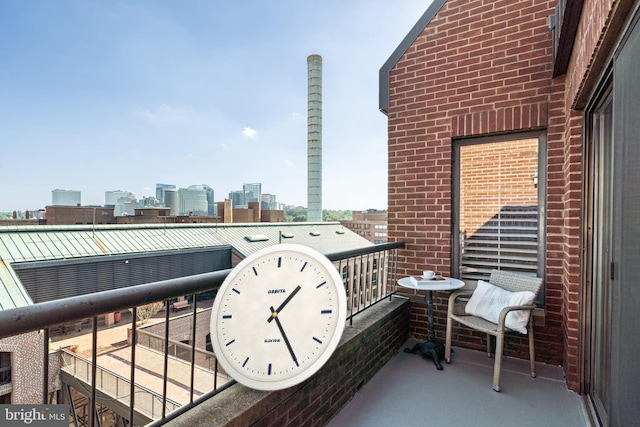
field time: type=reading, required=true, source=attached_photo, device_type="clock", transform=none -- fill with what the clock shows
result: 1:25
